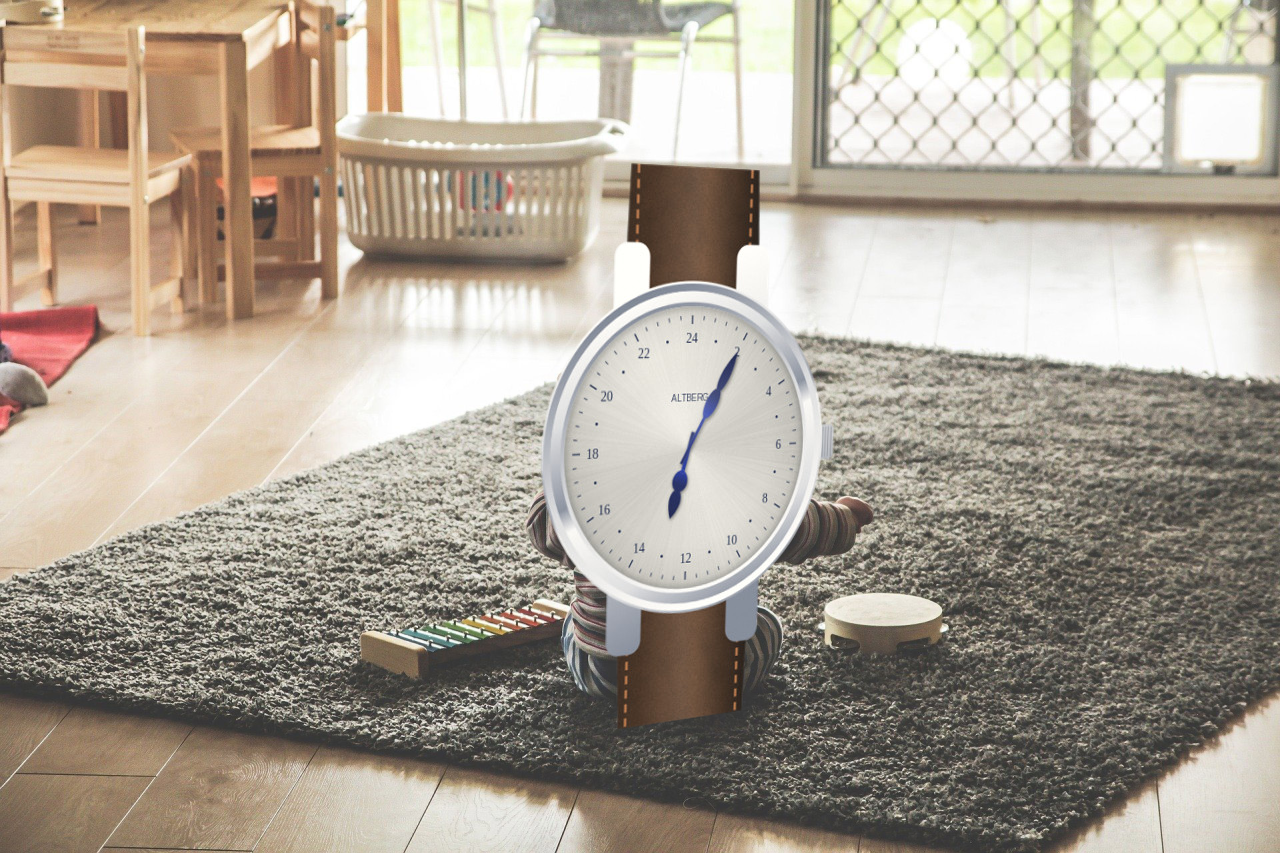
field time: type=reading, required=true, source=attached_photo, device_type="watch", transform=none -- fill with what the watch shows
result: 13:05
